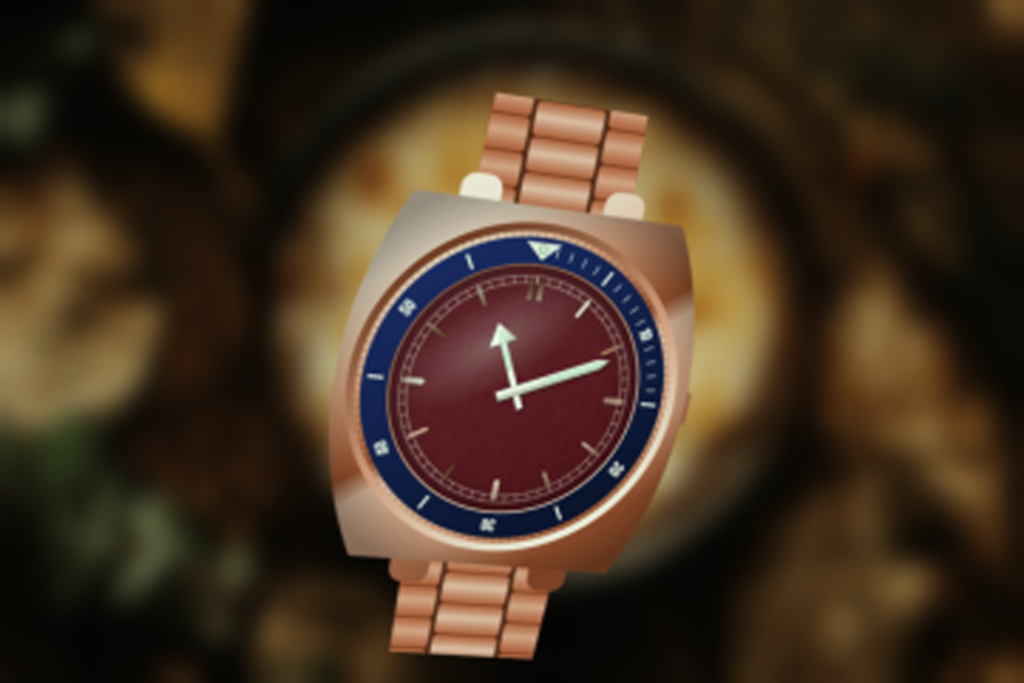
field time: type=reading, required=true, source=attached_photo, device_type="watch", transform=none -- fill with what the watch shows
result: 11:11
